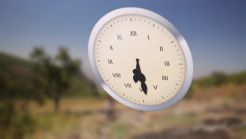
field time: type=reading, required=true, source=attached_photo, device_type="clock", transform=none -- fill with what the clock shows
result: 6:29
